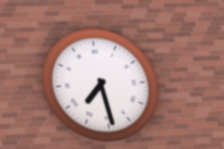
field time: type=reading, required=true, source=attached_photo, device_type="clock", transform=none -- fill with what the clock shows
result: 7:29
